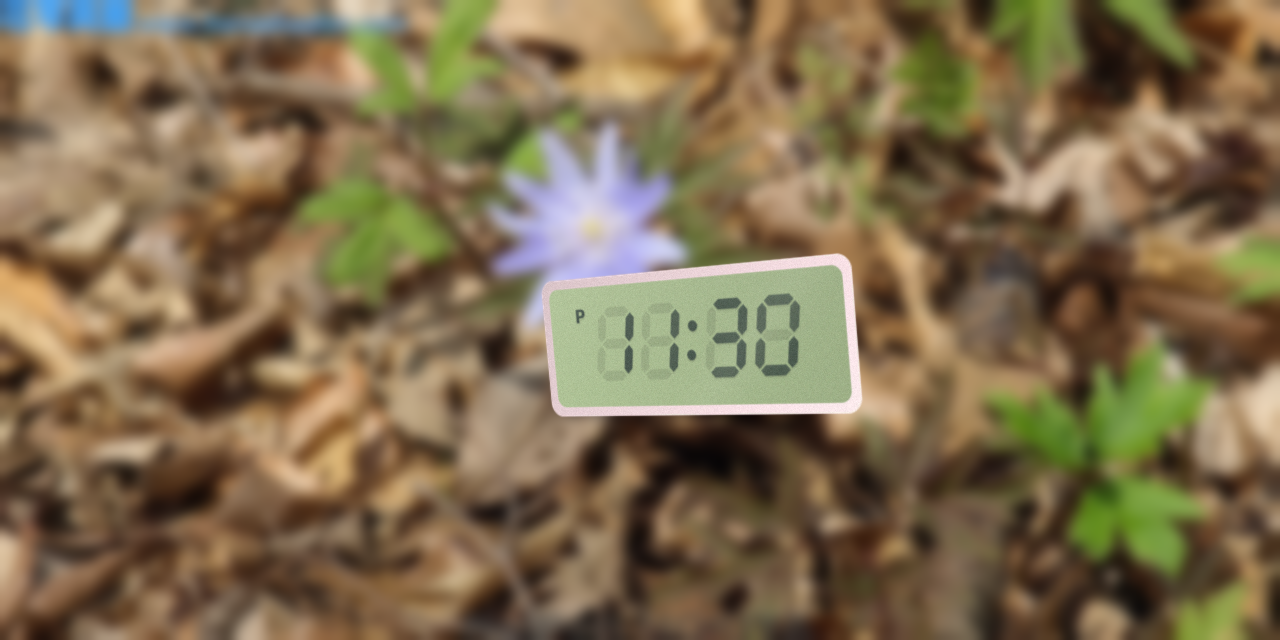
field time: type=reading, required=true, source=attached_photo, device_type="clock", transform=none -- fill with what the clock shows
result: 11:30
